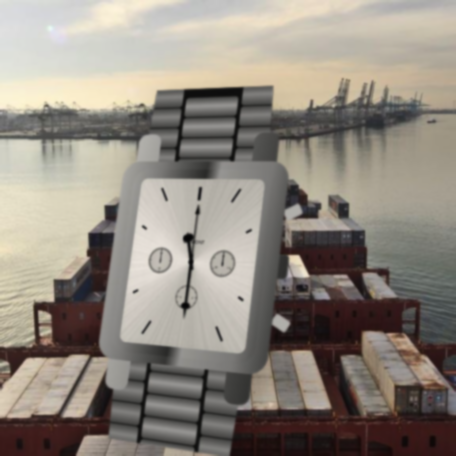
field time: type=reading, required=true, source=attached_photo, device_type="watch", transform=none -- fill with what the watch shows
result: 11:30
